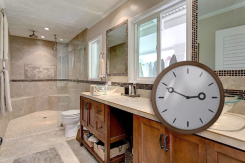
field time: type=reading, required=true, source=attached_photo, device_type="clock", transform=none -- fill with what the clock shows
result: 2:49
